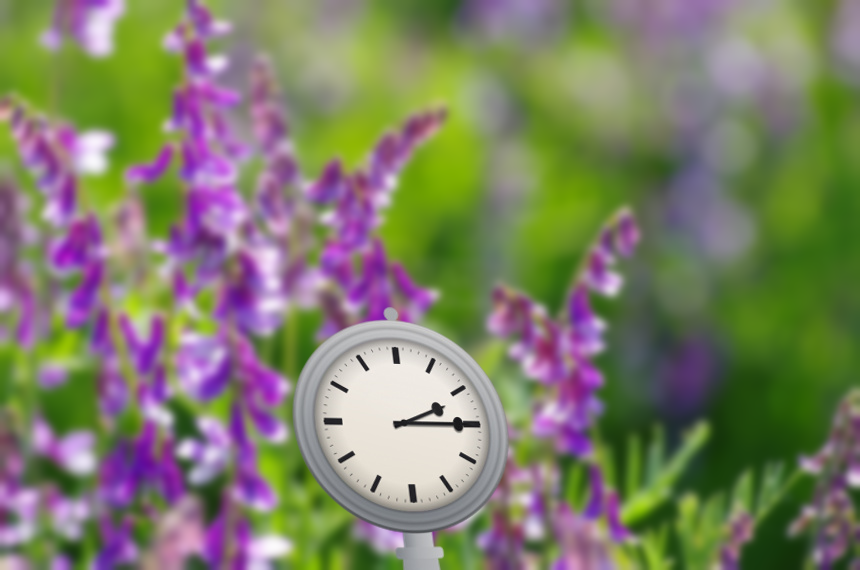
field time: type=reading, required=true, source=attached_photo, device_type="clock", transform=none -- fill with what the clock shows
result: 2:15
